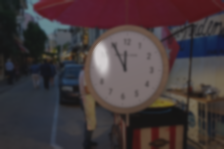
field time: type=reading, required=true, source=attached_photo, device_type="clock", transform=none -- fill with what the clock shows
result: 11:55
